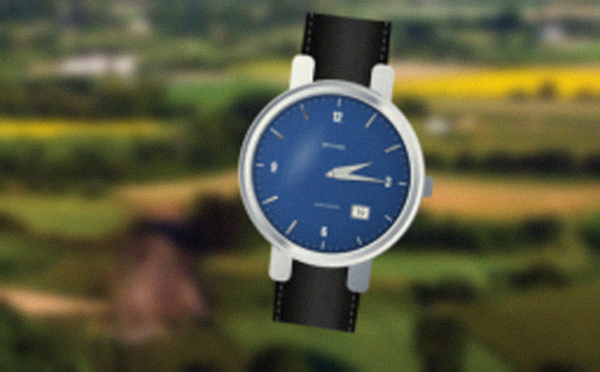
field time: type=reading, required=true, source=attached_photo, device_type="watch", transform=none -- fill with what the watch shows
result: 2:15
